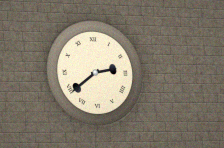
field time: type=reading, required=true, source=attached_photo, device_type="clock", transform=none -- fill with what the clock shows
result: 2:39
